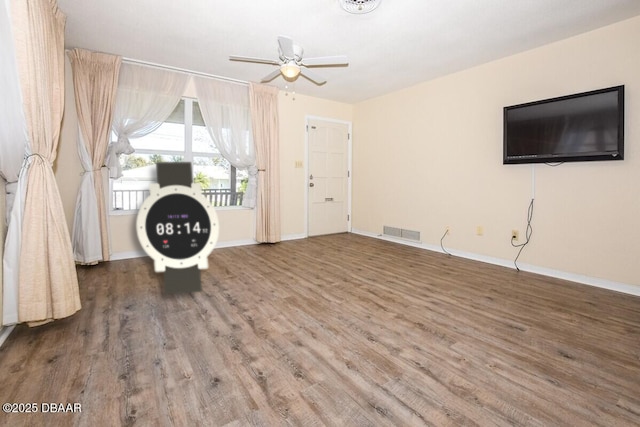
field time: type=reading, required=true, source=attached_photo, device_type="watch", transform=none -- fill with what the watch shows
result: 8:14
